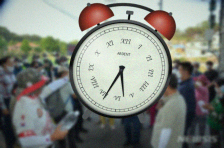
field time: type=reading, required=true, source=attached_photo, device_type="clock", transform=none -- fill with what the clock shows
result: 5:34
